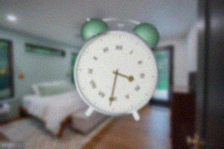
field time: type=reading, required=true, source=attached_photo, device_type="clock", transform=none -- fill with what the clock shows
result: 3:31
